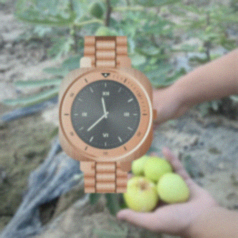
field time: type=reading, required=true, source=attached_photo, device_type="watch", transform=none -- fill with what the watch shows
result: 11:38
